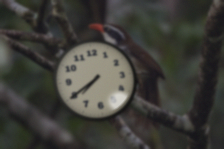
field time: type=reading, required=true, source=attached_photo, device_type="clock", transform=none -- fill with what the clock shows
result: 7:40
